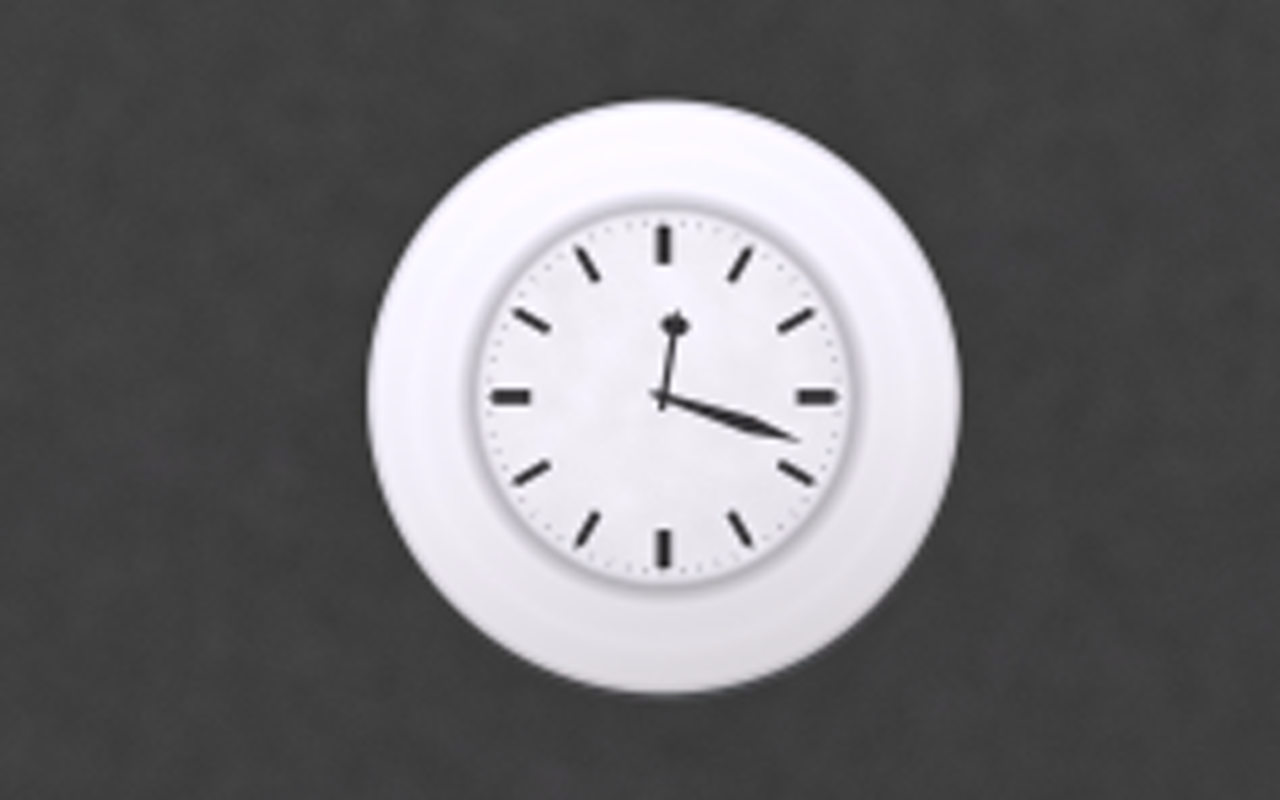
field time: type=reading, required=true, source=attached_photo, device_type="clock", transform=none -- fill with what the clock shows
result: 12:18
